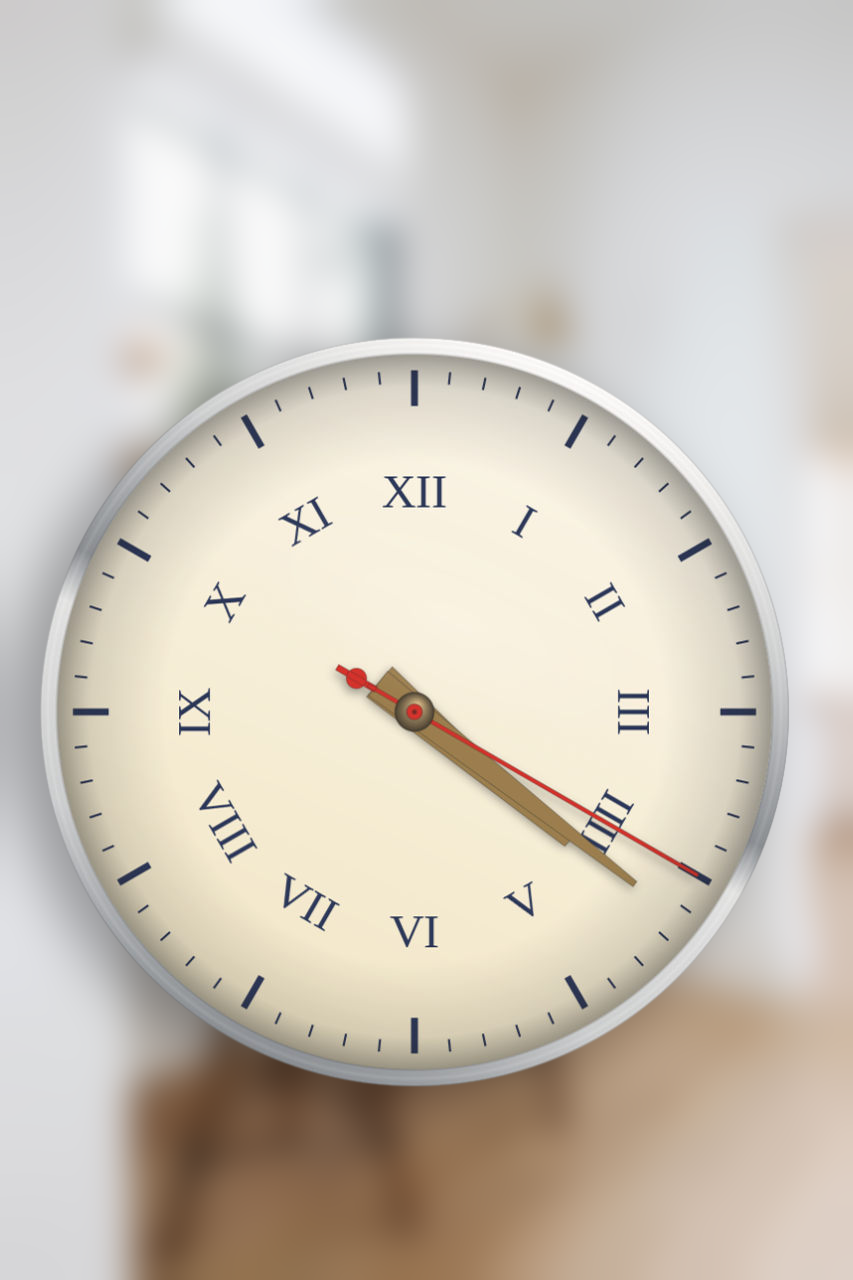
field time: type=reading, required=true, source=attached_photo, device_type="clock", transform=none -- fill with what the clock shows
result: 4:21:20
